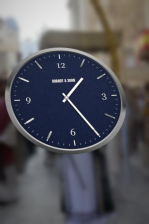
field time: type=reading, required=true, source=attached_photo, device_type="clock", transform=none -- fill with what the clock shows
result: 1:25
